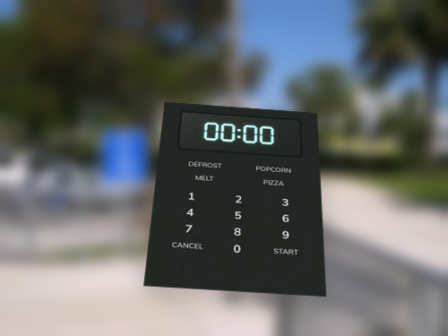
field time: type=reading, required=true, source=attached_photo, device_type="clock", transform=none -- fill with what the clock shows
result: 0:00
